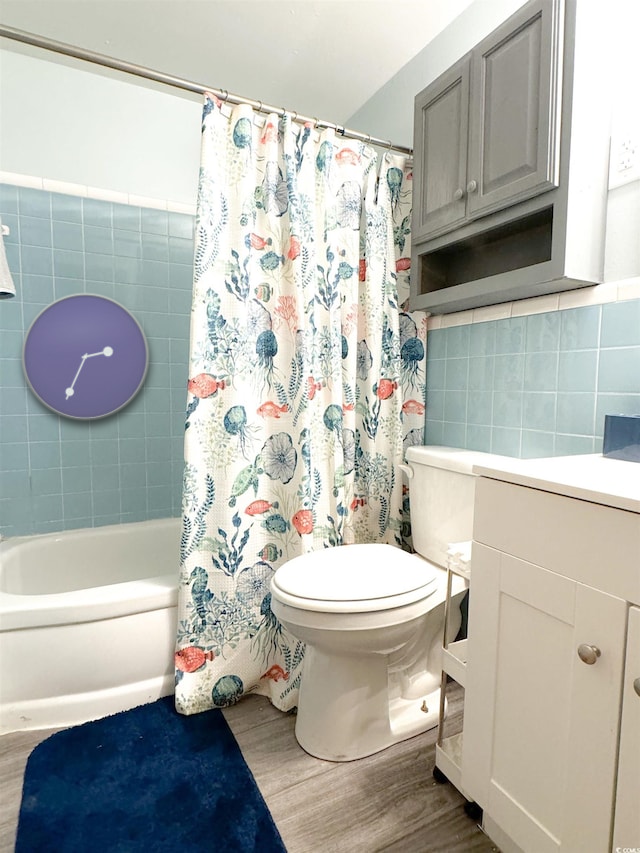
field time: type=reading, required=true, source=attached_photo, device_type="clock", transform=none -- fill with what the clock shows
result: 2:34
